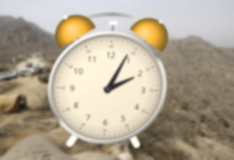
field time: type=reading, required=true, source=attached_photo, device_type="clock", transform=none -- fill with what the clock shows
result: 2:04
